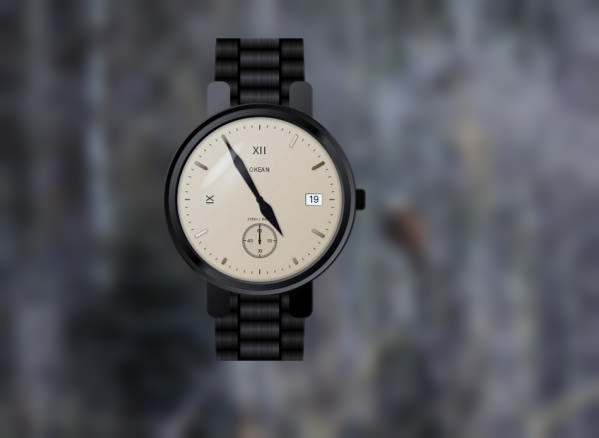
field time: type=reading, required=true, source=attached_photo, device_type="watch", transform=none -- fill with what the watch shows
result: 4:55
